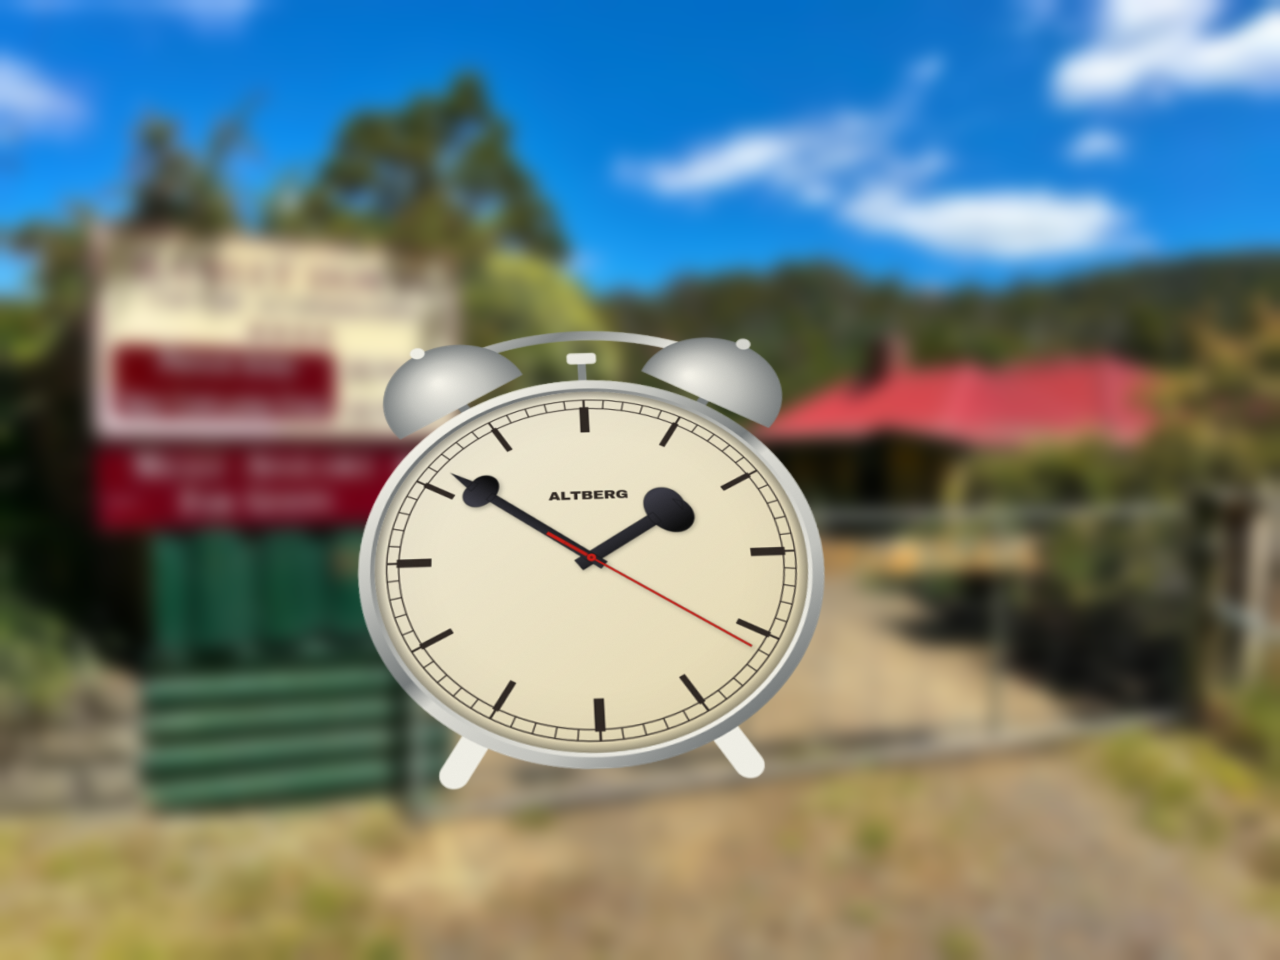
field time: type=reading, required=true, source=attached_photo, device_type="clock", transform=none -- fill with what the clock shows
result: 1:51:21
